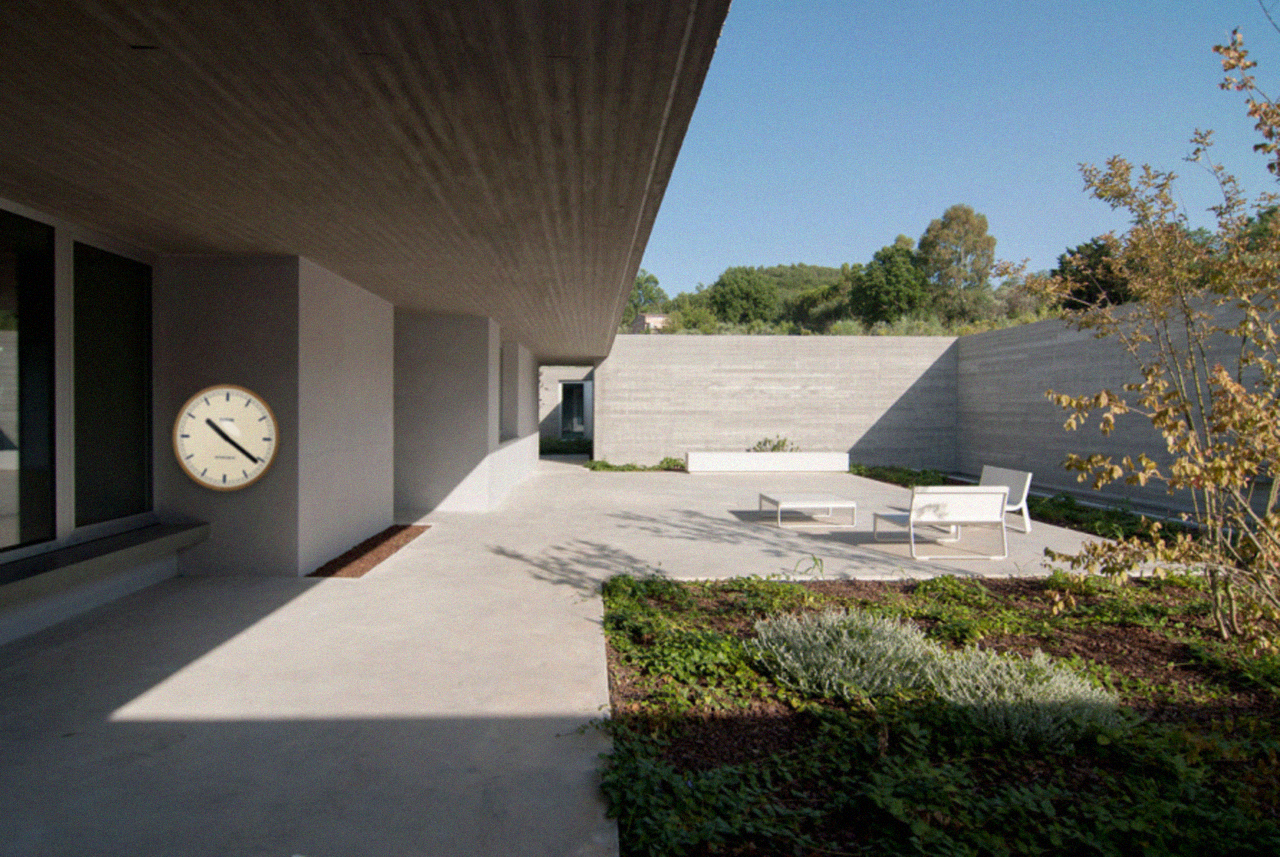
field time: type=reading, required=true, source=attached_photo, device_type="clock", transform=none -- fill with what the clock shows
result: 10:21
